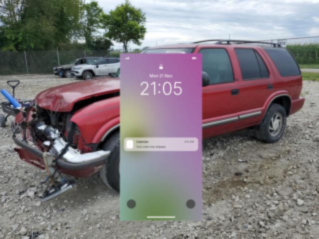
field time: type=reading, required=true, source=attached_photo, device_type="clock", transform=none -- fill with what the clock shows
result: 21:05
